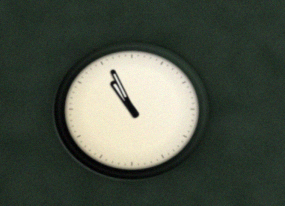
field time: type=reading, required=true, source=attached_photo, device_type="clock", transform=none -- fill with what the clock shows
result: 10:56
